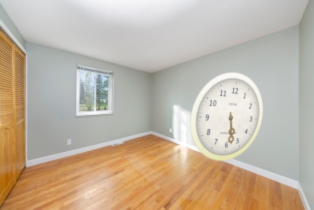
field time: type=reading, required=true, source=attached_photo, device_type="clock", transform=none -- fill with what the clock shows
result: 5:28
